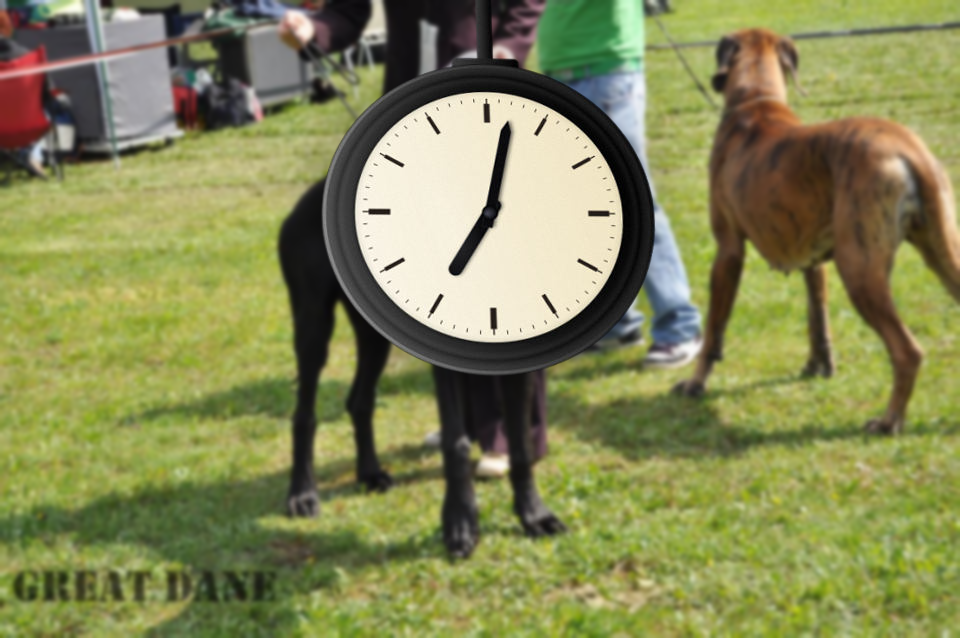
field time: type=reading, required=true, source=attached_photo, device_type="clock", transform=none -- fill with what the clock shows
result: 7:02
